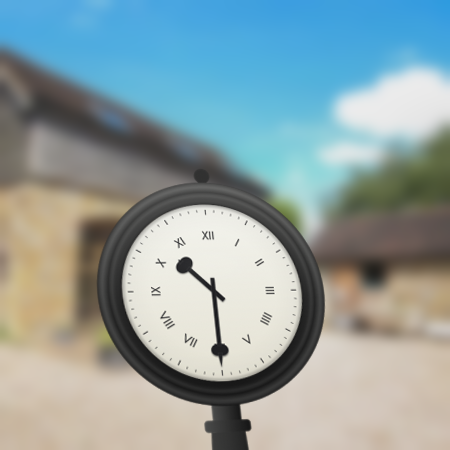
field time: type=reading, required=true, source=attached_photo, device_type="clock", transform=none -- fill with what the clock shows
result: 10:30
